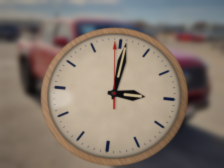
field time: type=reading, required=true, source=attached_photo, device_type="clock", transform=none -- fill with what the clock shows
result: 3:00:59
